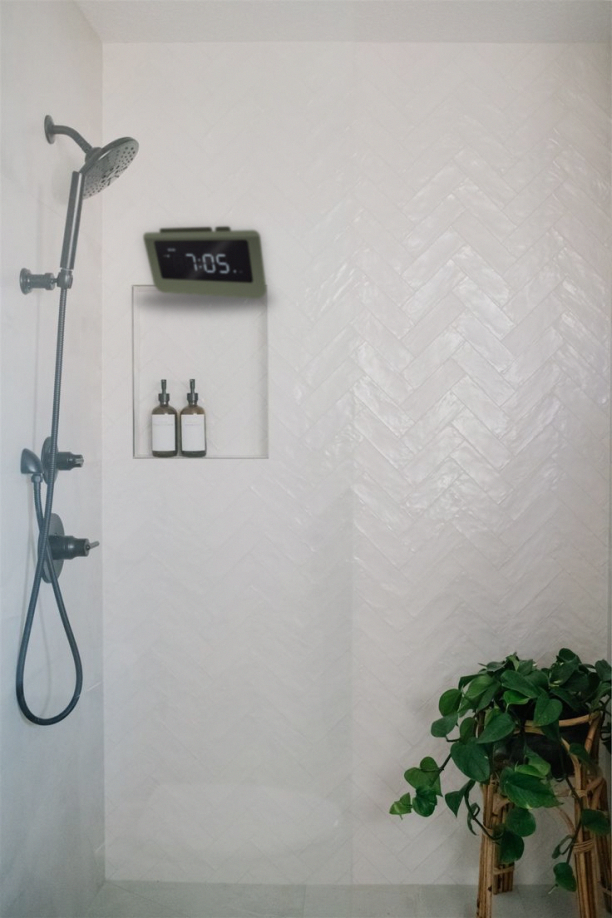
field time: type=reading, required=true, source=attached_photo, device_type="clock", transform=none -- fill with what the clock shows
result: 7:05
